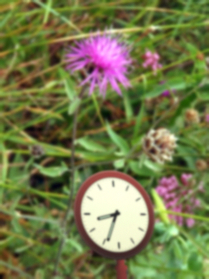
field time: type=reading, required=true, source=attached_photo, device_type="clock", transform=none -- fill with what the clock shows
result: 8:34
